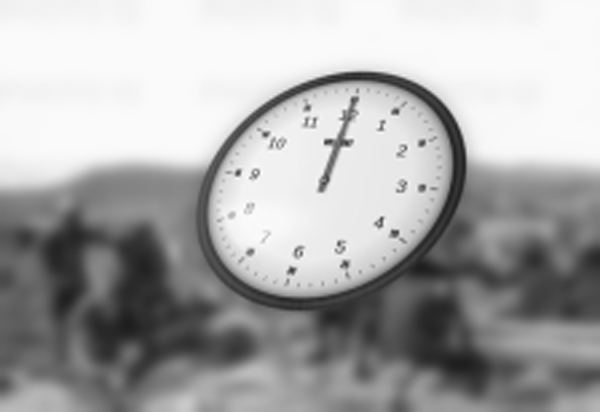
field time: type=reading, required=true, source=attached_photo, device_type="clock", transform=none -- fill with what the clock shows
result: 12:00
